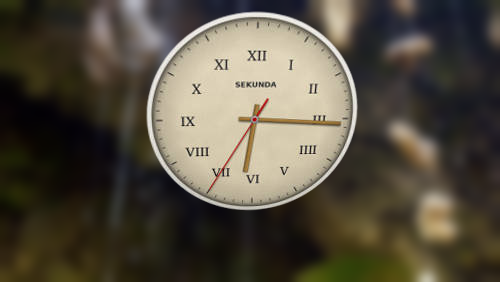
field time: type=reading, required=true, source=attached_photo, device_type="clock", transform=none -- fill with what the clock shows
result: 6:15:35
